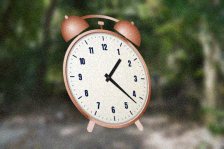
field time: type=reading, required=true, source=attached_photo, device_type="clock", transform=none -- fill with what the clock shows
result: 1:22
